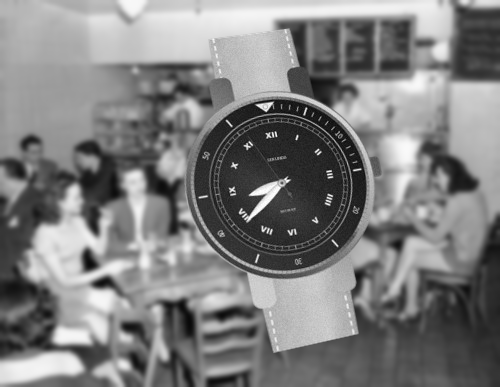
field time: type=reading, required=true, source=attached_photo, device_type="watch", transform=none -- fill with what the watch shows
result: 8:38:56
